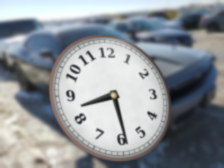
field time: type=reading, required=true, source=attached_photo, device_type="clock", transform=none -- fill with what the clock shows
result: 8:29
